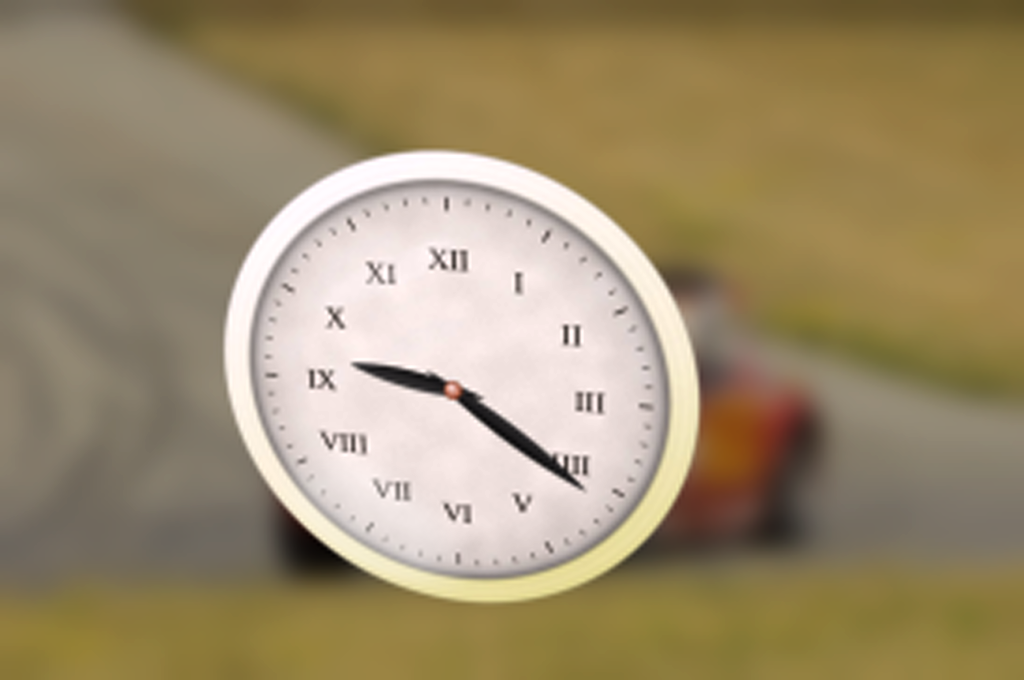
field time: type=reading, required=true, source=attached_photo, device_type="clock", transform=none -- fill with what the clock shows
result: 9:21
